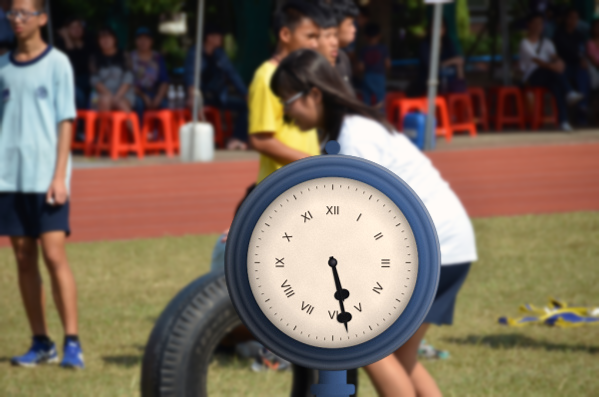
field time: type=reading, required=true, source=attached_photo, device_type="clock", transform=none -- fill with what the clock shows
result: 5:28
